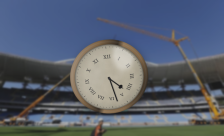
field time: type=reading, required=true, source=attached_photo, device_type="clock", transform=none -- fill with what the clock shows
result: 4:28
